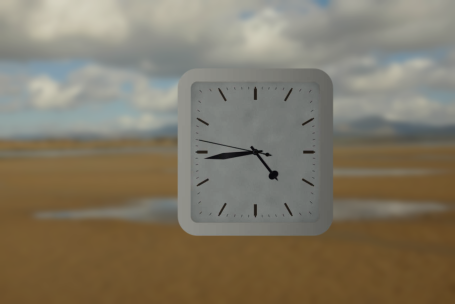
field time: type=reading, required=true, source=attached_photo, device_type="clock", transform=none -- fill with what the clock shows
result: 4:43:47
